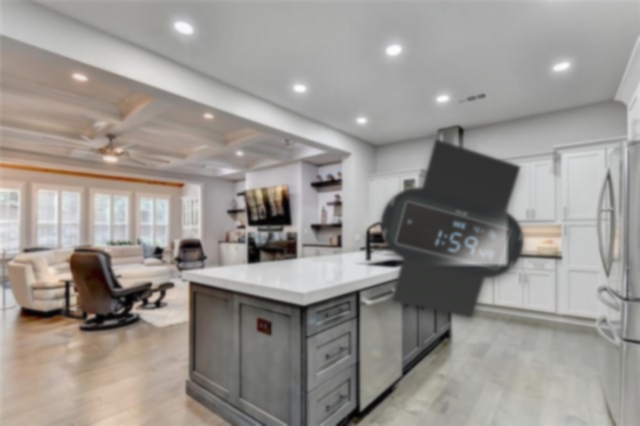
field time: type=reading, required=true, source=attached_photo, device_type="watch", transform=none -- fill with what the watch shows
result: 1:59
